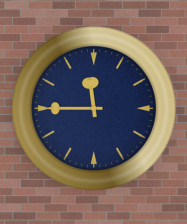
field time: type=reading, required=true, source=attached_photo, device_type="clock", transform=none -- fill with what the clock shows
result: 11:45
